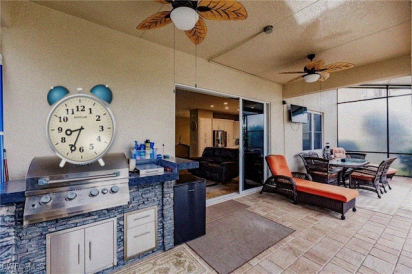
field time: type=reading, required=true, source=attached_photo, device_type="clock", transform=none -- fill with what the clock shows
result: 8:34
